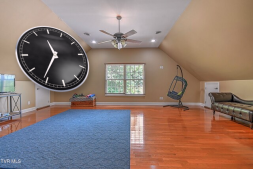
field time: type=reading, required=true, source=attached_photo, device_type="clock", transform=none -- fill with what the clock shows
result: 11:36
